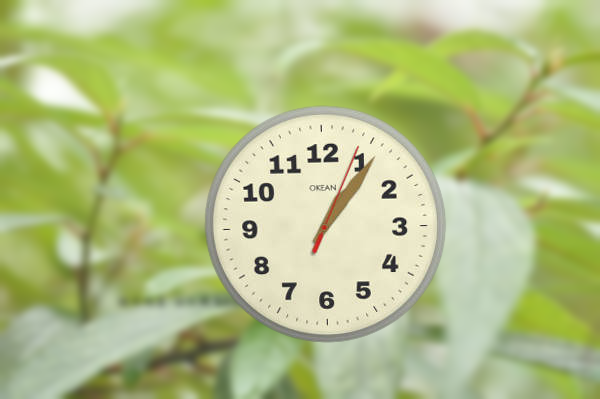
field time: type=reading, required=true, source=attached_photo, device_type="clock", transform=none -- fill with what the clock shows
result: 1:06:04
